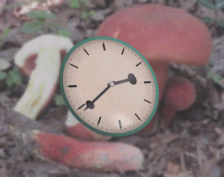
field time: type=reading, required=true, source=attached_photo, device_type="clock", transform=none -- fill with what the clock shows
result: 2:39
